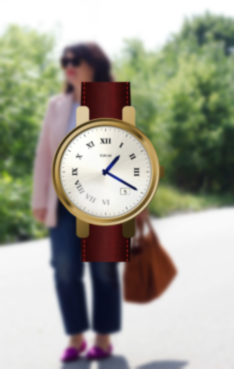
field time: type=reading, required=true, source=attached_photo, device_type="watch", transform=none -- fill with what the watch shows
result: 1:20
